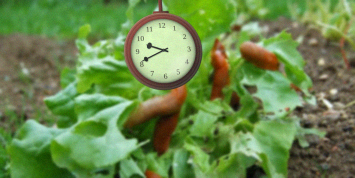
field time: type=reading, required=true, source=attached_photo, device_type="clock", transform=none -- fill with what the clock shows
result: 9:41
